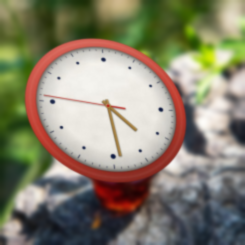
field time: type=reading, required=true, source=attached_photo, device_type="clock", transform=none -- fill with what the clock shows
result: 4:28:46
